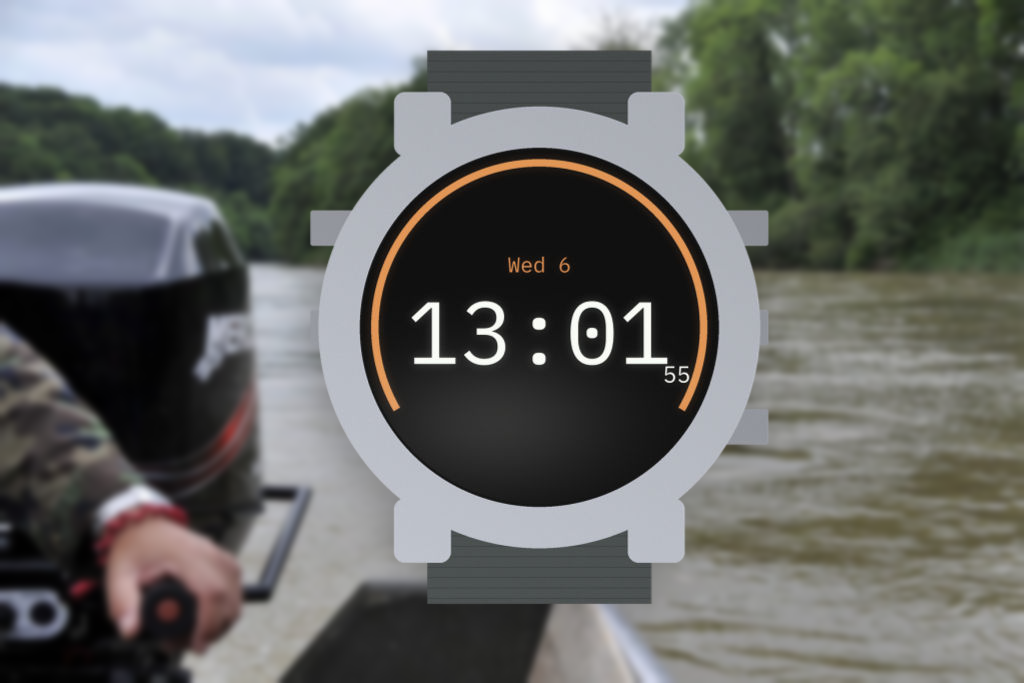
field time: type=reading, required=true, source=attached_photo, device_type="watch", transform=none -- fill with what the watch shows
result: 13:01:55
